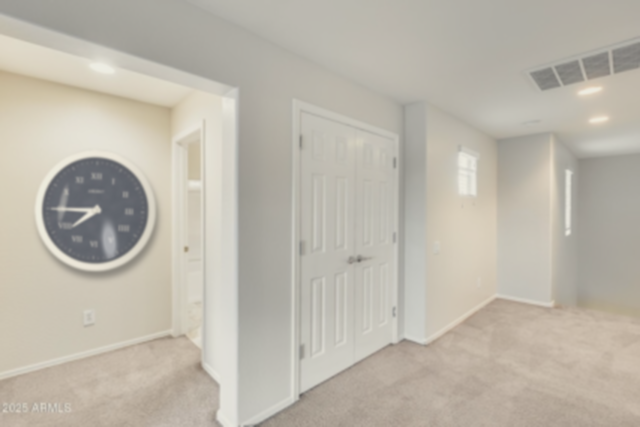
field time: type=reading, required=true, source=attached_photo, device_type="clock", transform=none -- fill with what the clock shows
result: 7:45
